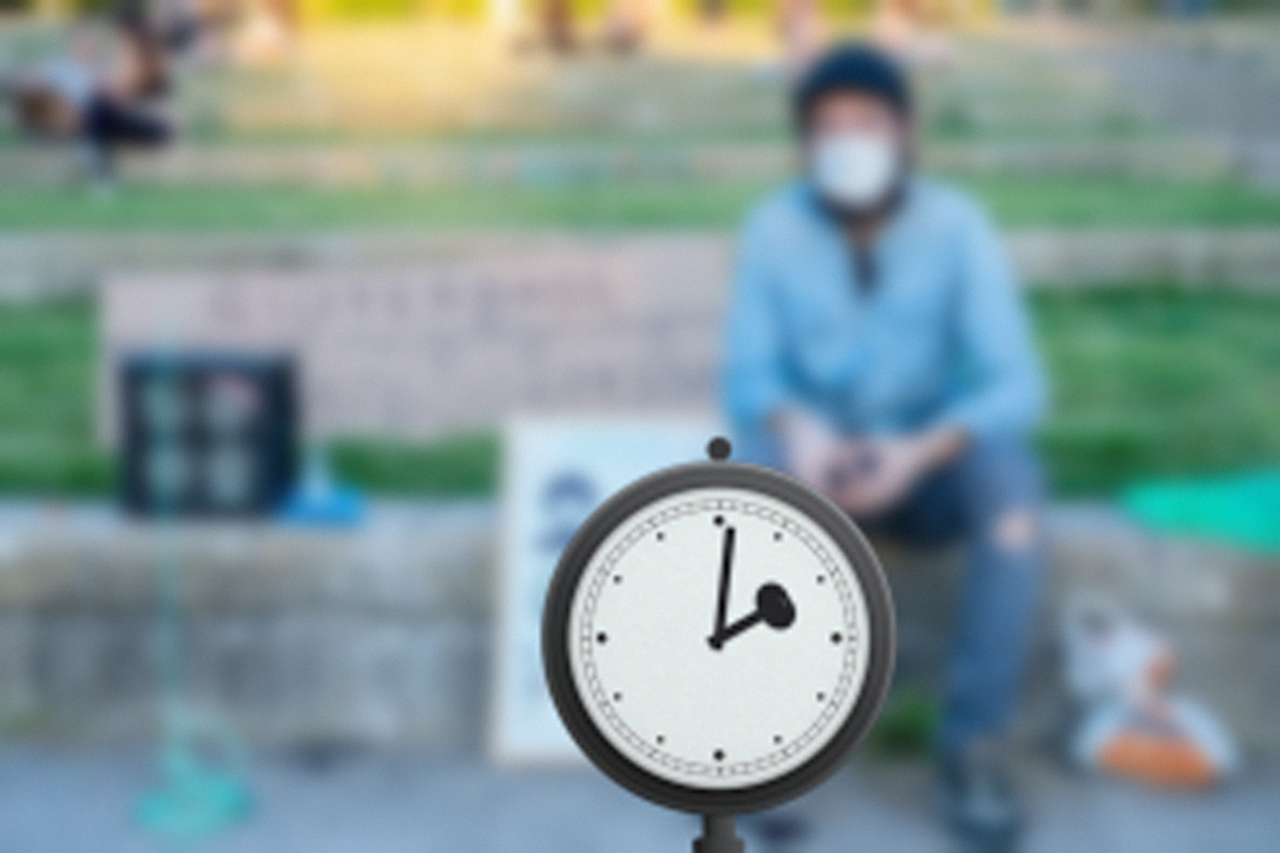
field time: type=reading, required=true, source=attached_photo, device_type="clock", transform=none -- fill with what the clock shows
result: 2:01
